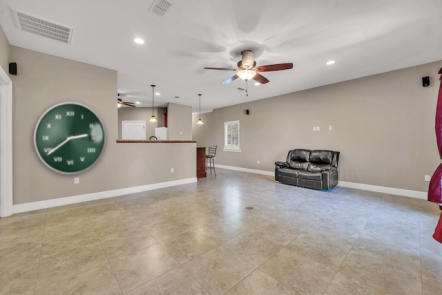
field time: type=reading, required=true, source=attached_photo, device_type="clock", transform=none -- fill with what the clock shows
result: 2:39
